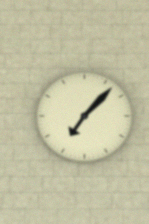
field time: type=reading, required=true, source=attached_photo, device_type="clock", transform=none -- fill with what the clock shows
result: 7:07
